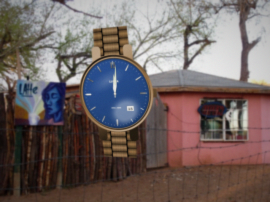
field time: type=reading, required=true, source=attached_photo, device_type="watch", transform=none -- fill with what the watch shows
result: 12:01
